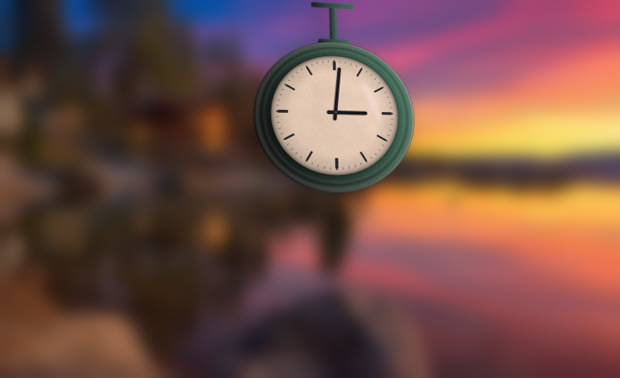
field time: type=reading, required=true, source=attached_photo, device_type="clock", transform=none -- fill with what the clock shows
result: 3:01
